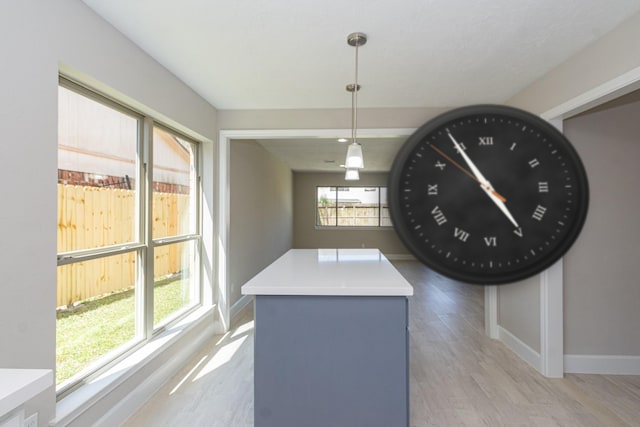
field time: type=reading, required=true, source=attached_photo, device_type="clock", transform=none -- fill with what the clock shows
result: 4:54:52
